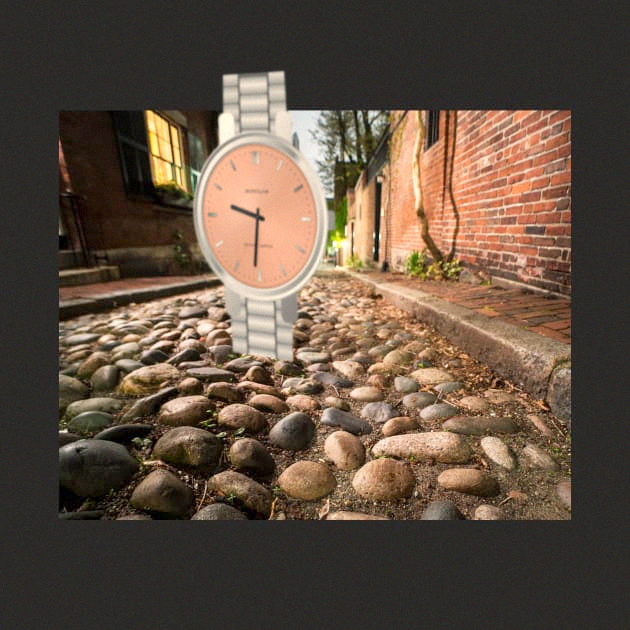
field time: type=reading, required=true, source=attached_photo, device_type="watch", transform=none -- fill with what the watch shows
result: 9:31
